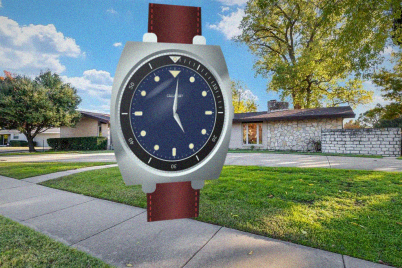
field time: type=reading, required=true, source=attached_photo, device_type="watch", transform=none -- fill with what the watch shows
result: 5:01
